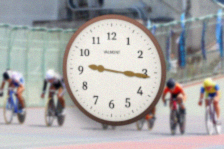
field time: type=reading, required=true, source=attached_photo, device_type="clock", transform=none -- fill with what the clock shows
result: 9:16
